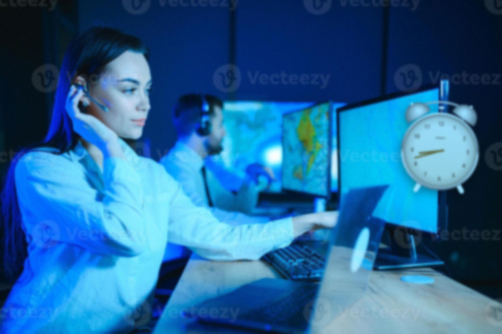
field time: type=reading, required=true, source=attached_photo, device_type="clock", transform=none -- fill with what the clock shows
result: 8:42
